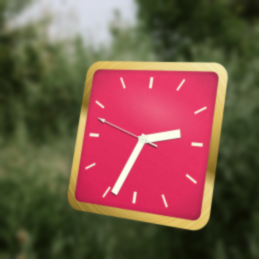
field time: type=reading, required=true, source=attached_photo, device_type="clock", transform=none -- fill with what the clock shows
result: 2:33:48
